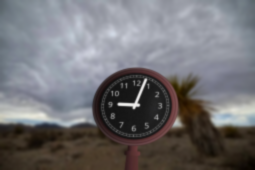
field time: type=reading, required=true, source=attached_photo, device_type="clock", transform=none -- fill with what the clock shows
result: 9:03
